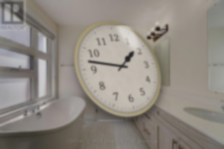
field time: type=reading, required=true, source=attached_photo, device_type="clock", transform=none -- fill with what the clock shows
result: 1:47
